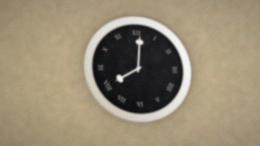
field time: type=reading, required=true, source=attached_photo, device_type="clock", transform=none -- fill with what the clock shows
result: 8:01
